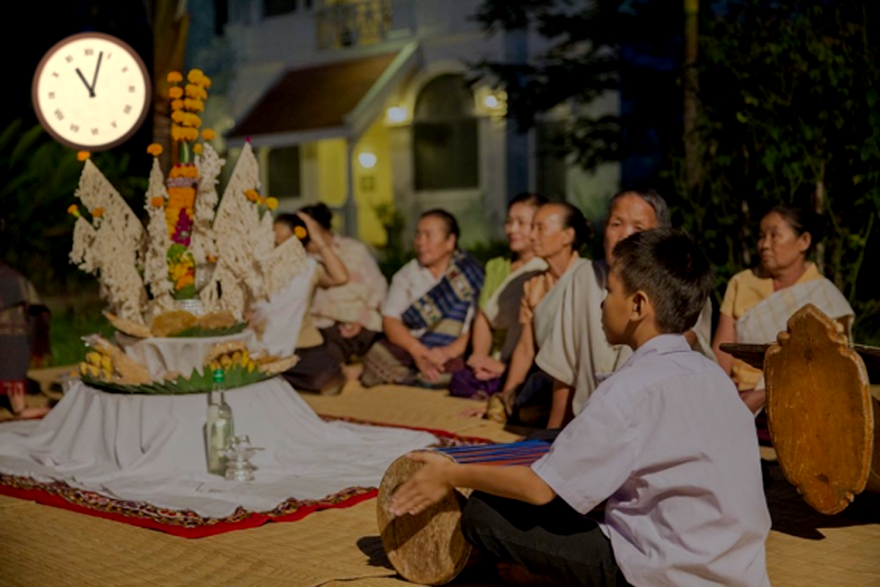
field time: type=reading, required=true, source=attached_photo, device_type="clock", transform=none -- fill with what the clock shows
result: 11:03
